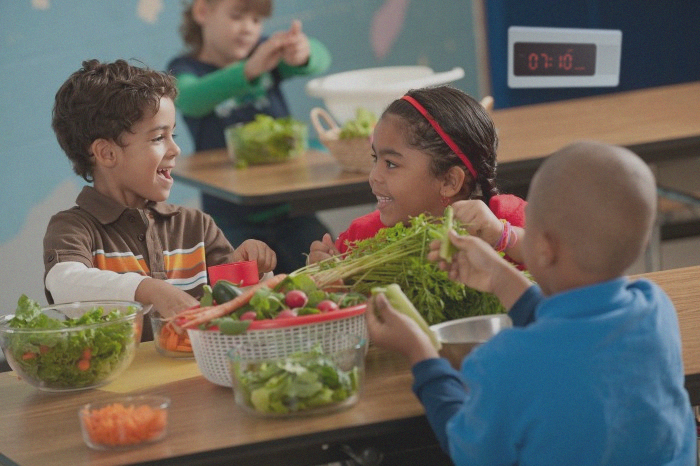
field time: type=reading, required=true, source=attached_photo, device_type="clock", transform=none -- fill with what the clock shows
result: 7:10
